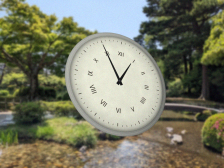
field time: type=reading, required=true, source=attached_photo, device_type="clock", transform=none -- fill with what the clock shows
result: 12:55
